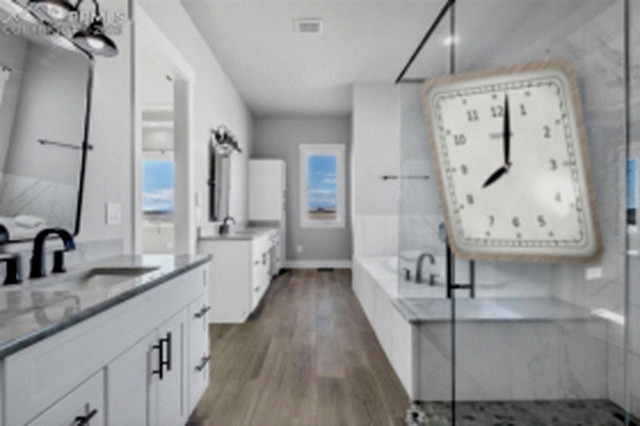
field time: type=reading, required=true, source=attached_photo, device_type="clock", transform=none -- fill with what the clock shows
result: 8:02
